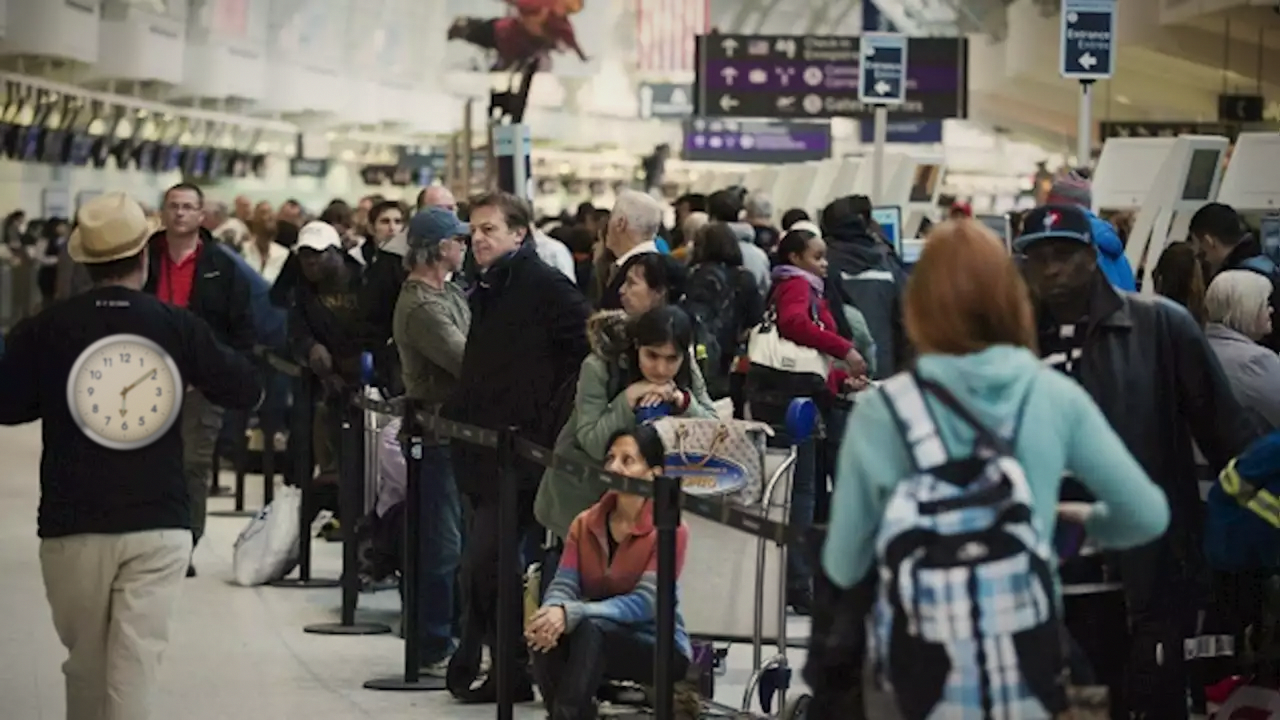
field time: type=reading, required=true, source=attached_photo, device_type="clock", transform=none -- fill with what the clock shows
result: 6:09
